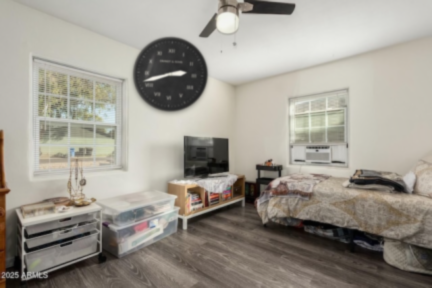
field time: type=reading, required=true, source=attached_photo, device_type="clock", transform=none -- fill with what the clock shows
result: 2:42
